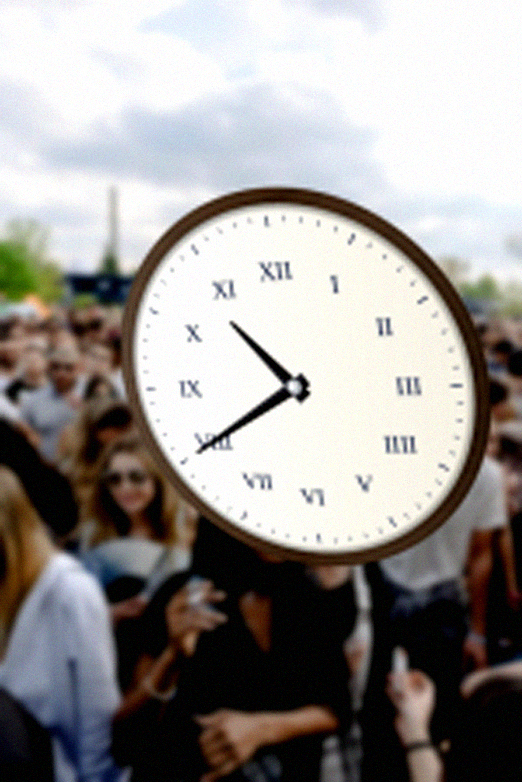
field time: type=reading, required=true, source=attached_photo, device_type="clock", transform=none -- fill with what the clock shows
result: 10:40
